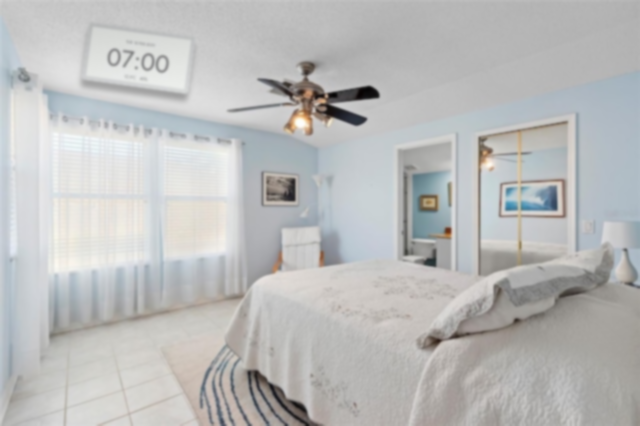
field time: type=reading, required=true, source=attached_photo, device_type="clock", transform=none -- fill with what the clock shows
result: 7:00
